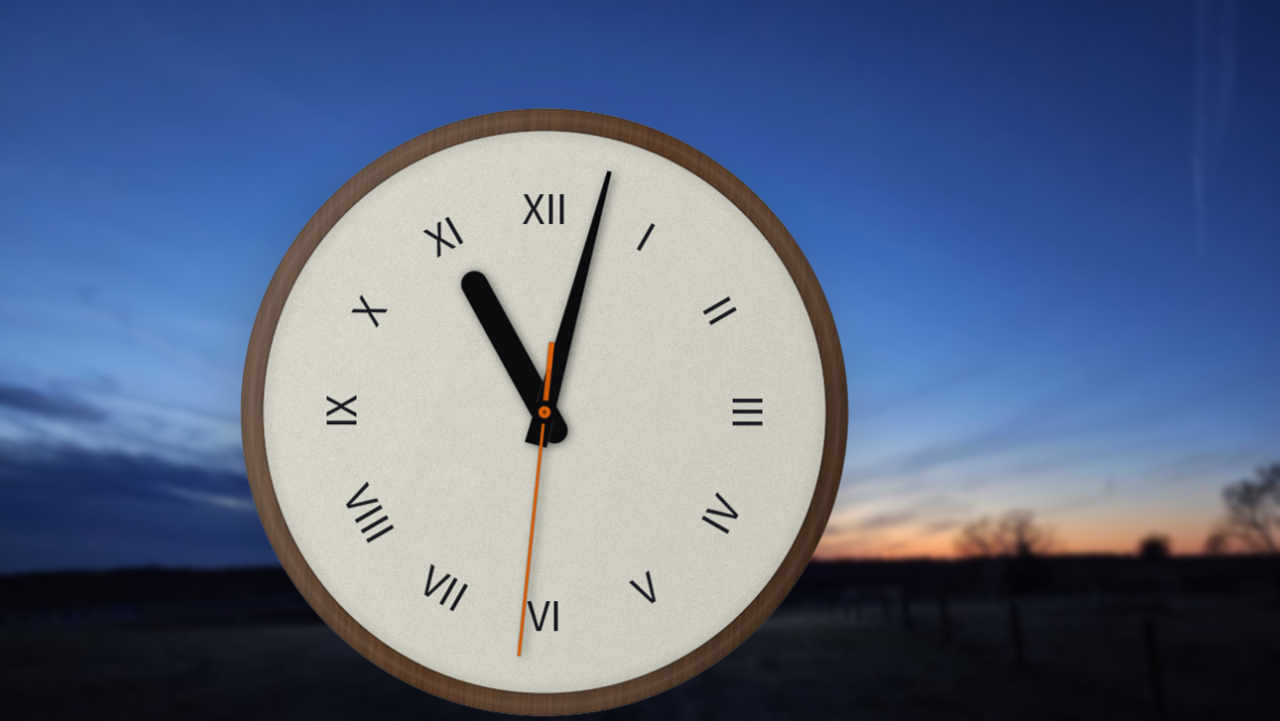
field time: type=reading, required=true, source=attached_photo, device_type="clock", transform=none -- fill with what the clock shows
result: 11:02:31
